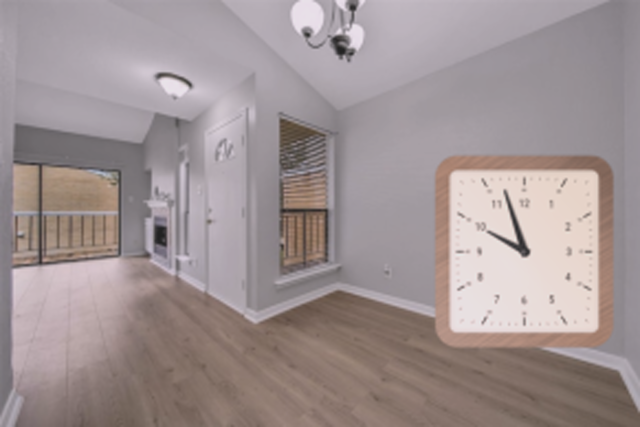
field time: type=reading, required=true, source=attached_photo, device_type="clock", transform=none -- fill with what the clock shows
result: 9:57
